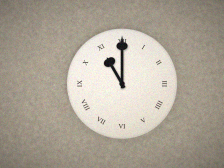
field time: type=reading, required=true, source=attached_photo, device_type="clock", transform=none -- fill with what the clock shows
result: 11:00
